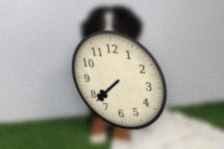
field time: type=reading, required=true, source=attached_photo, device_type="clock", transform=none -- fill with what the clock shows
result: 7:38
